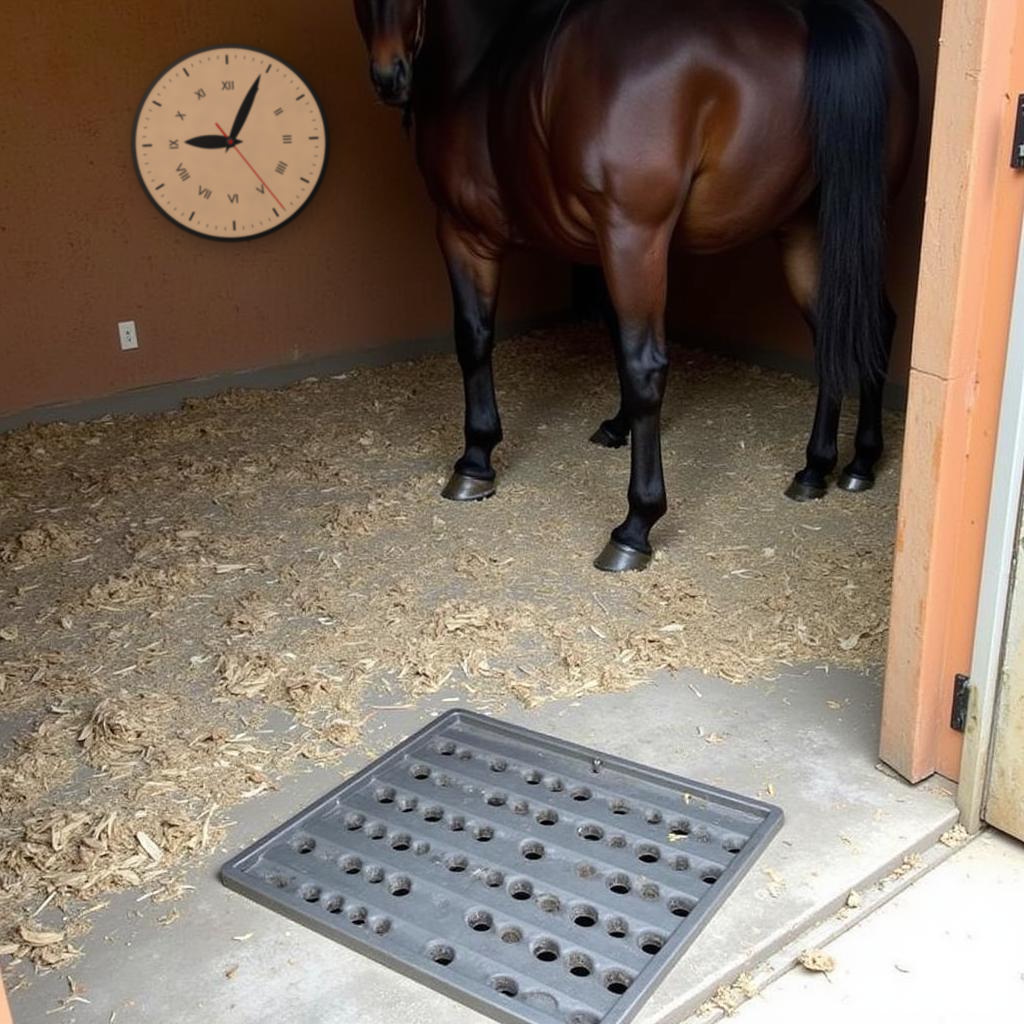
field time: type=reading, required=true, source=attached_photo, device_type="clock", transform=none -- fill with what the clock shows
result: 9:04:24
